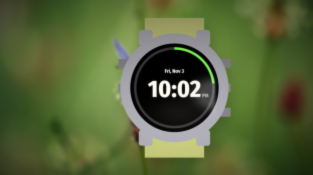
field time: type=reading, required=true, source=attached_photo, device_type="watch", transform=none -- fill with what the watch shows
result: 10:02
